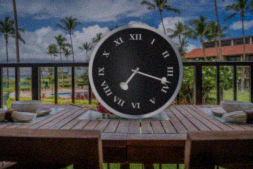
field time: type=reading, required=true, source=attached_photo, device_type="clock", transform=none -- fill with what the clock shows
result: 7:18
